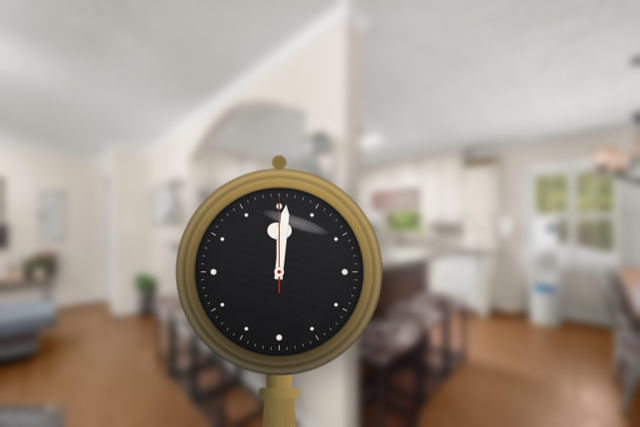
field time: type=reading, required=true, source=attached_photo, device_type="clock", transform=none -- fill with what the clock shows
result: 12:01:00
